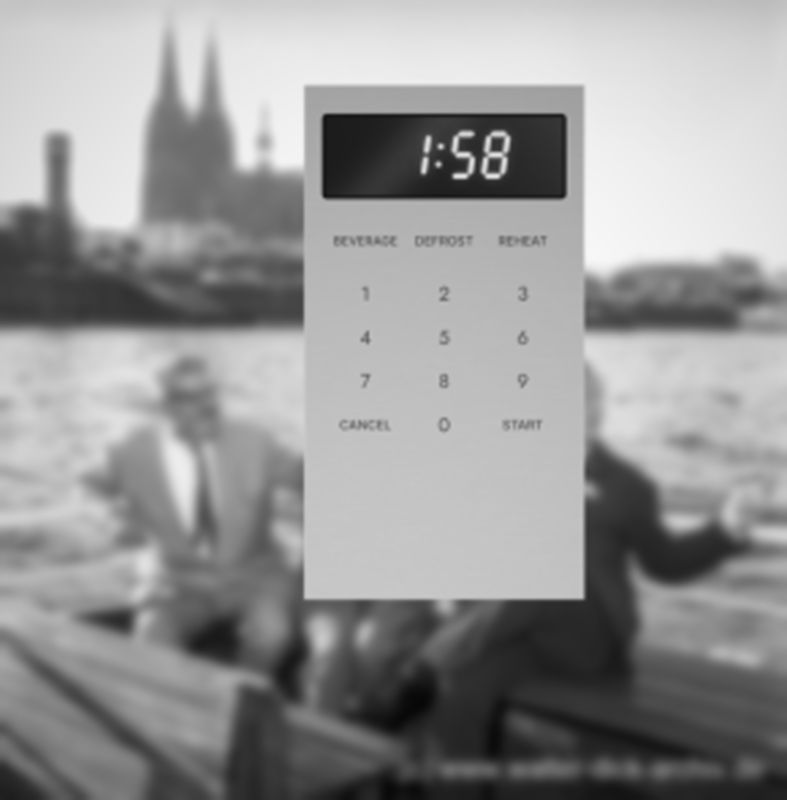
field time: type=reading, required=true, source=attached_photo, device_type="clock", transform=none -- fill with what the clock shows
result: 1:58
